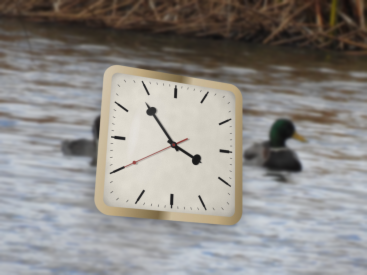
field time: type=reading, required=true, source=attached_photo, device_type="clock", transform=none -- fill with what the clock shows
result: 3:53:40
